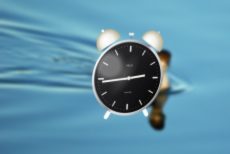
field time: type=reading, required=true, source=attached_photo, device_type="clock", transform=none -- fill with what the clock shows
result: 2:44
